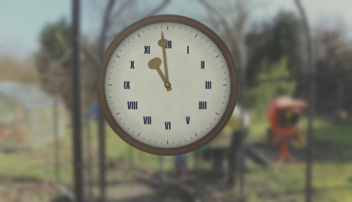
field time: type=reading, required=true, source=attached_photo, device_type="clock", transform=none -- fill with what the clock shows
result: 10:59
